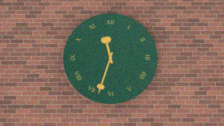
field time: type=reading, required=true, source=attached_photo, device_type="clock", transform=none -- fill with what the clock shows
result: 11:33
